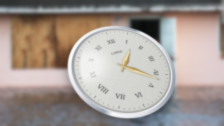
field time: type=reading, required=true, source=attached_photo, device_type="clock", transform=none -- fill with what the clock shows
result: 1:22
